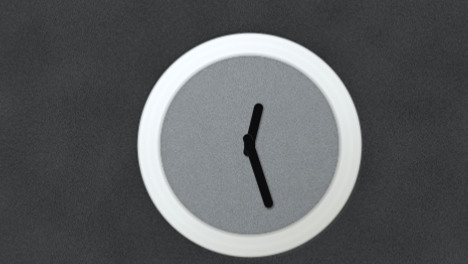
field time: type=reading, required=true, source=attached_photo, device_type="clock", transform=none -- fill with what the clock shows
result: 12:27
